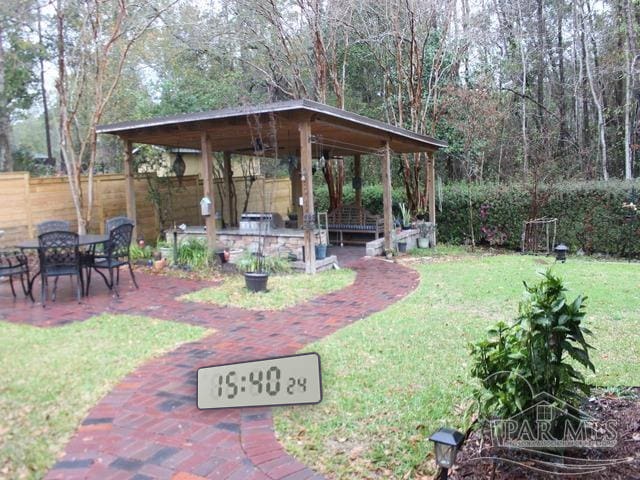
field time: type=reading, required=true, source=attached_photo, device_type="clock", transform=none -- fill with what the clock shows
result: 15:40:24
